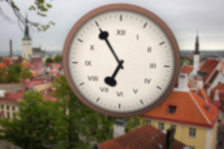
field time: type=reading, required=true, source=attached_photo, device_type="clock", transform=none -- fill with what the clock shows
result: 6:55
